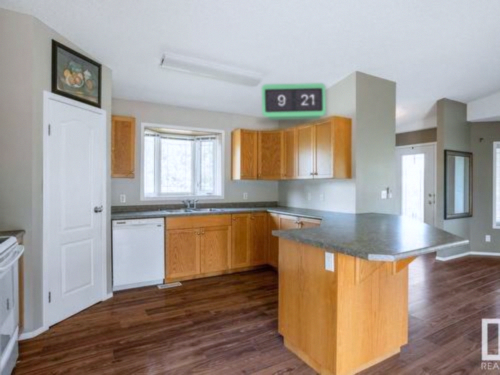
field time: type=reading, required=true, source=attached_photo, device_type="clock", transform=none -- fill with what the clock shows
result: 9:21
